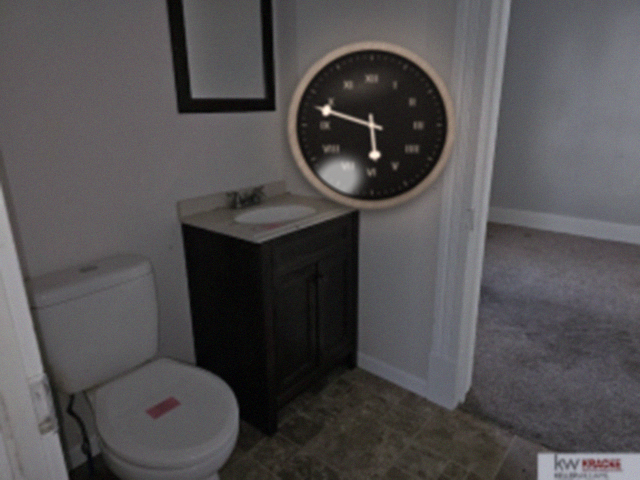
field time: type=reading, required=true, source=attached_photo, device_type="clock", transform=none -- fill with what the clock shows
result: 5:48
